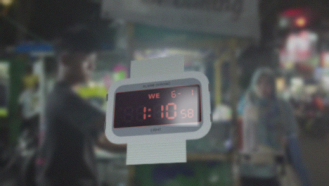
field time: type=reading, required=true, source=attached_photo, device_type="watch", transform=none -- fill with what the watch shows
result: 1:10
